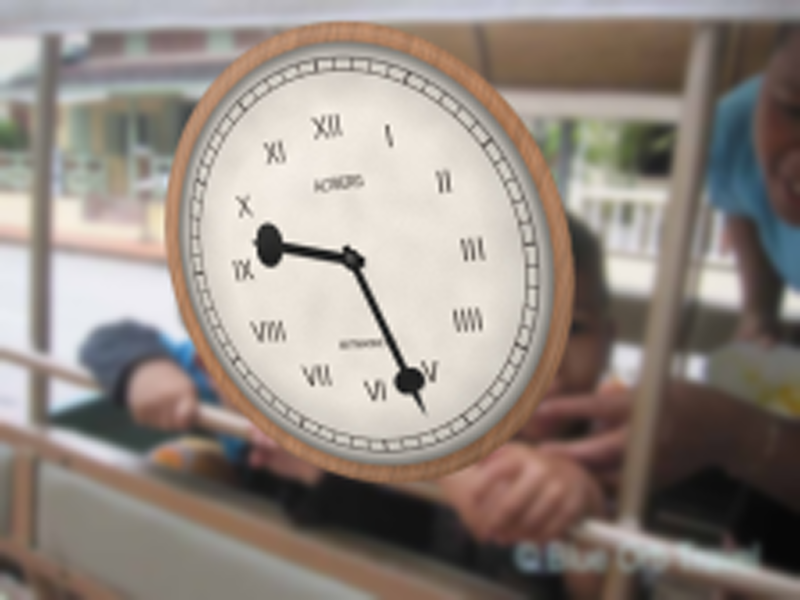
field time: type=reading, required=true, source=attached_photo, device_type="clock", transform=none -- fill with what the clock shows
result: 9:27
